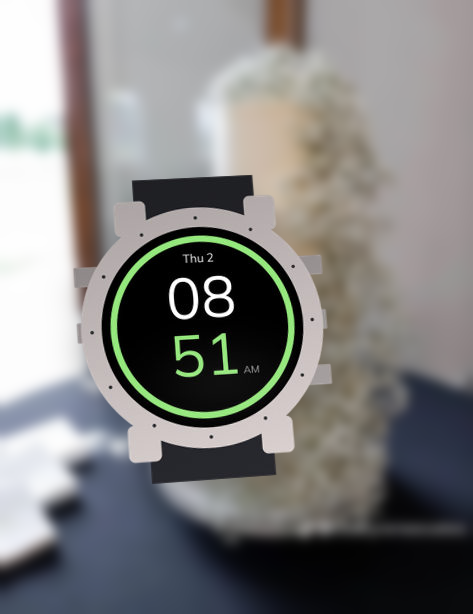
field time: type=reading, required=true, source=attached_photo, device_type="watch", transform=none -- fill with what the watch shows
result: 8:51
